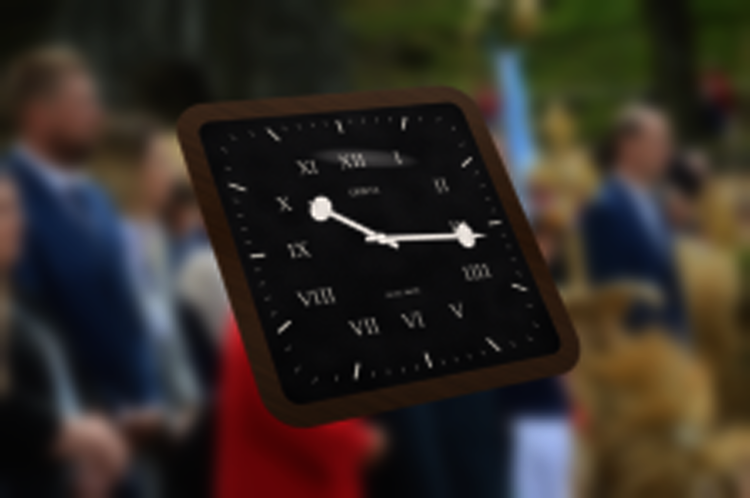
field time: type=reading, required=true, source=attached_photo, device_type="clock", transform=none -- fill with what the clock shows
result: 10:16
